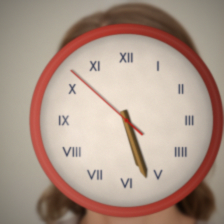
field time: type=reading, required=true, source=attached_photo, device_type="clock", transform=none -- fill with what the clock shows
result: 5:26:52
